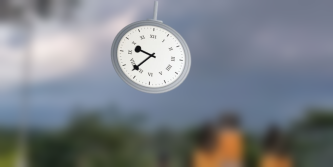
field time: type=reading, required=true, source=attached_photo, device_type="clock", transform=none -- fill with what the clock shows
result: 9:37
